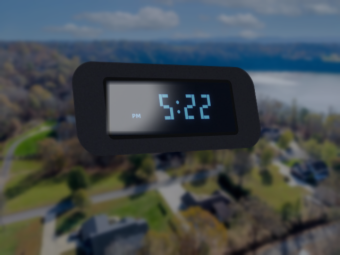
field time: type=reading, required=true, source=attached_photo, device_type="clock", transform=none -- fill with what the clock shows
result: 5:22
